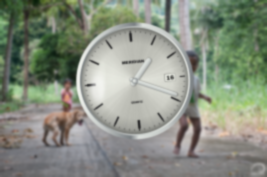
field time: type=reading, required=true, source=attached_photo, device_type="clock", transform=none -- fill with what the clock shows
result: 1:19
